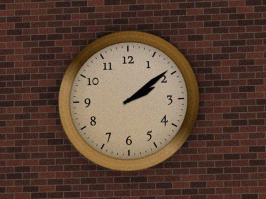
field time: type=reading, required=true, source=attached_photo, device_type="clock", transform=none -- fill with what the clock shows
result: 2:09
